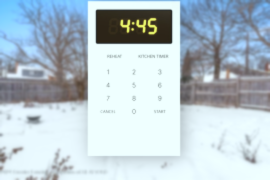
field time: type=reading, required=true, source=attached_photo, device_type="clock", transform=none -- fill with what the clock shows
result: 4:45
